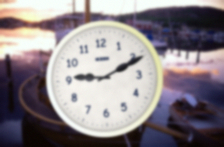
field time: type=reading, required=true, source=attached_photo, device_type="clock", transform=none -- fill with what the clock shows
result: 9:11
